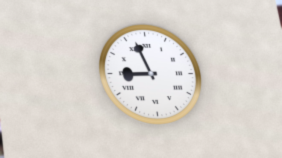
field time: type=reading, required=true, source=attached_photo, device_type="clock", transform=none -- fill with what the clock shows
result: 8:57
